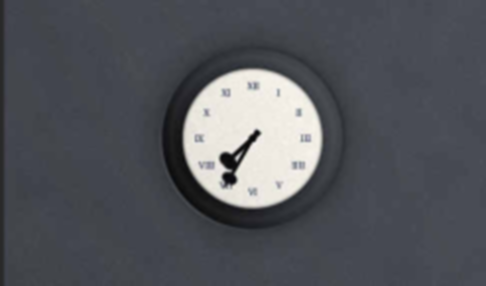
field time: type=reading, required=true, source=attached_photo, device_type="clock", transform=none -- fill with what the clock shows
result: 7:35
